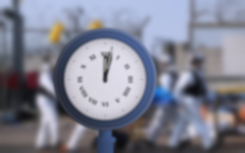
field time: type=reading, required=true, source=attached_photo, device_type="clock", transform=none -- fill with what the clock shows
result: 12:02
